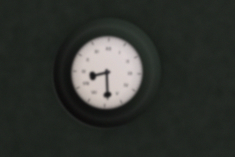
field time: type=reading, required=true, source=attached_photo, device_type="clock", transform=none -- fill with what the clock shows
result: 8:29
